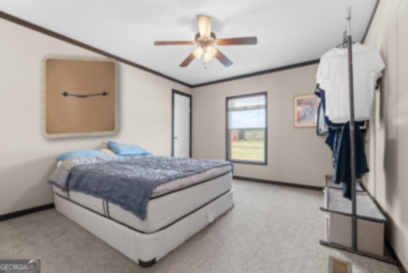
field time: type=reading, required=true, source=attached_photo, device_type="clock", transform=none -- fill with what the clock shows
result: 9:14
